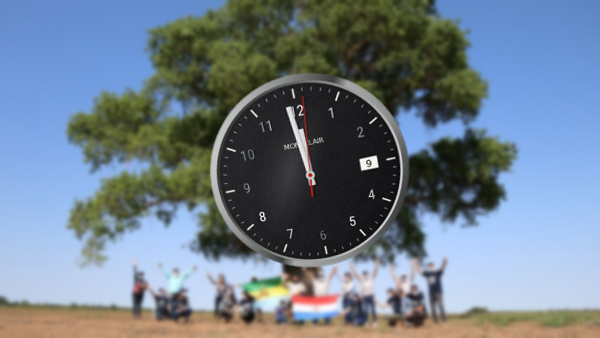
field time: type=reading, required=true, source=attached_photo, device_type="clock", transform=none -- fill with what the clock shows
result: 11:59:01
